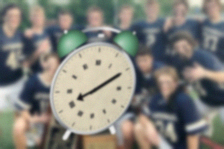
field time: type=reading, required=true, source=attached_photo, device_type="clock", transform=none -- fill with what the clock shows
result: 8:10
